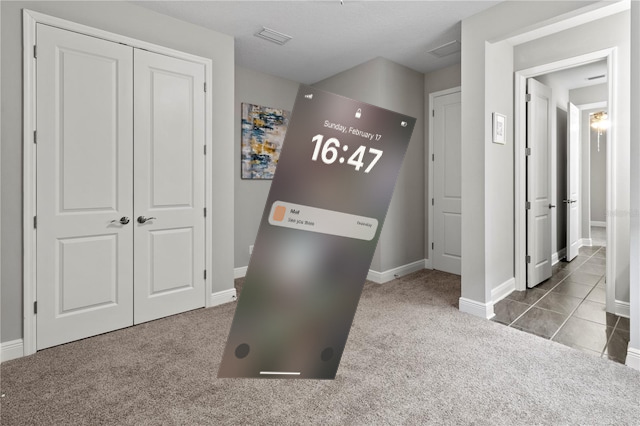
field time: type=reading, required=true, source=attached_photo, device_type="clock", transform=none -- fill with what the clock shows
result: 16:47
